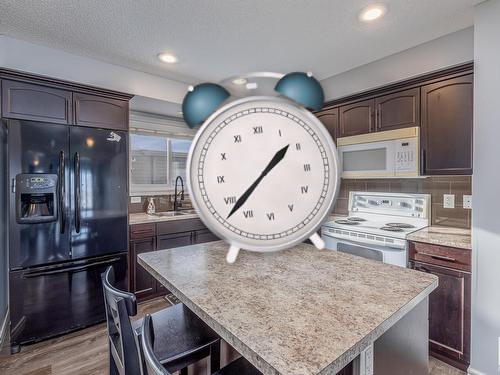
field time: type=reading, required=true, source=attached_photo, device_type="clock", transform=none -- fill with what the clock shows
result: 1:38
